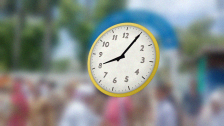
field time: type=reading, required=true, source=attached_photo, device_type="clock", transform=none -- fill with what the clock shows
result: 8:05
